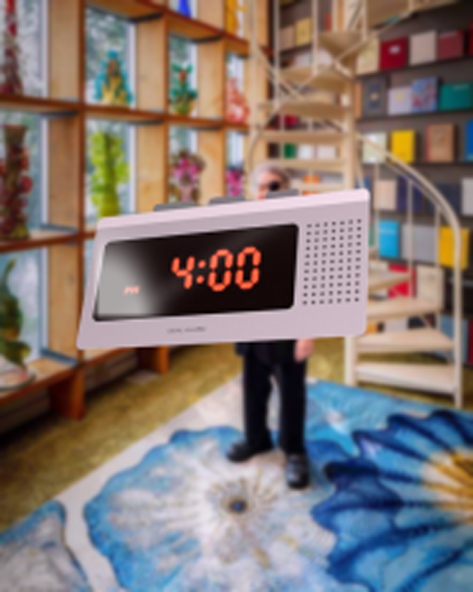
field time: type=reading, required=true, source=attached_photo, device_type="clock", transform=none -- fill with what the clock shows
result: 4:00
